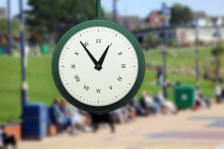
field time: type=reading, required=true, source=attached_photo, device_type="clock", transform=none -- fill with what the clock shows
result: 12:54
